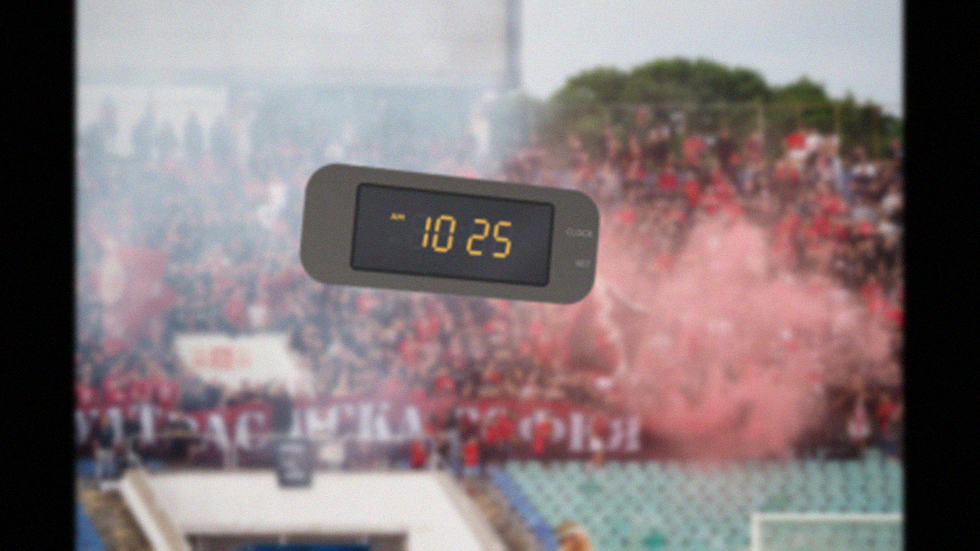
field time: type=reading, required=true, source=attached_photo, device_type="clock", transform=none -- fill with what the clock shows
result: 10:25
